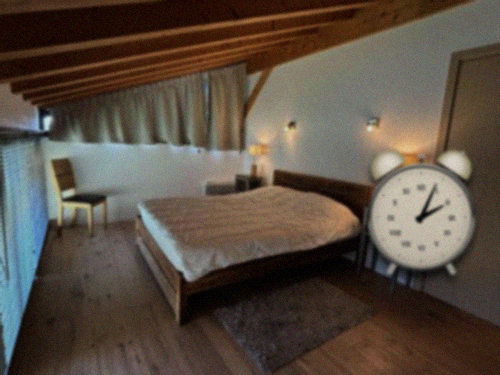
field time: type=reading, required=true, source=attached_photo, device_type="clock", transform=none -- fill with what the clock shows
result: 2:04
